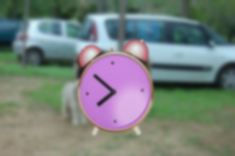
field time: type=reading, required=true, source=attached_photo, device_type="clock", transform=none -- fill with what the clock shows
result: 7:52
